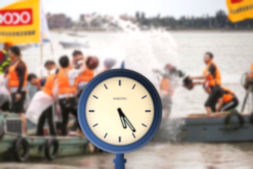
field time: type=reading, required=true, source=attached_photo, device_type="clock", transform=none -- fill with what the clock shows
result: 5:24
